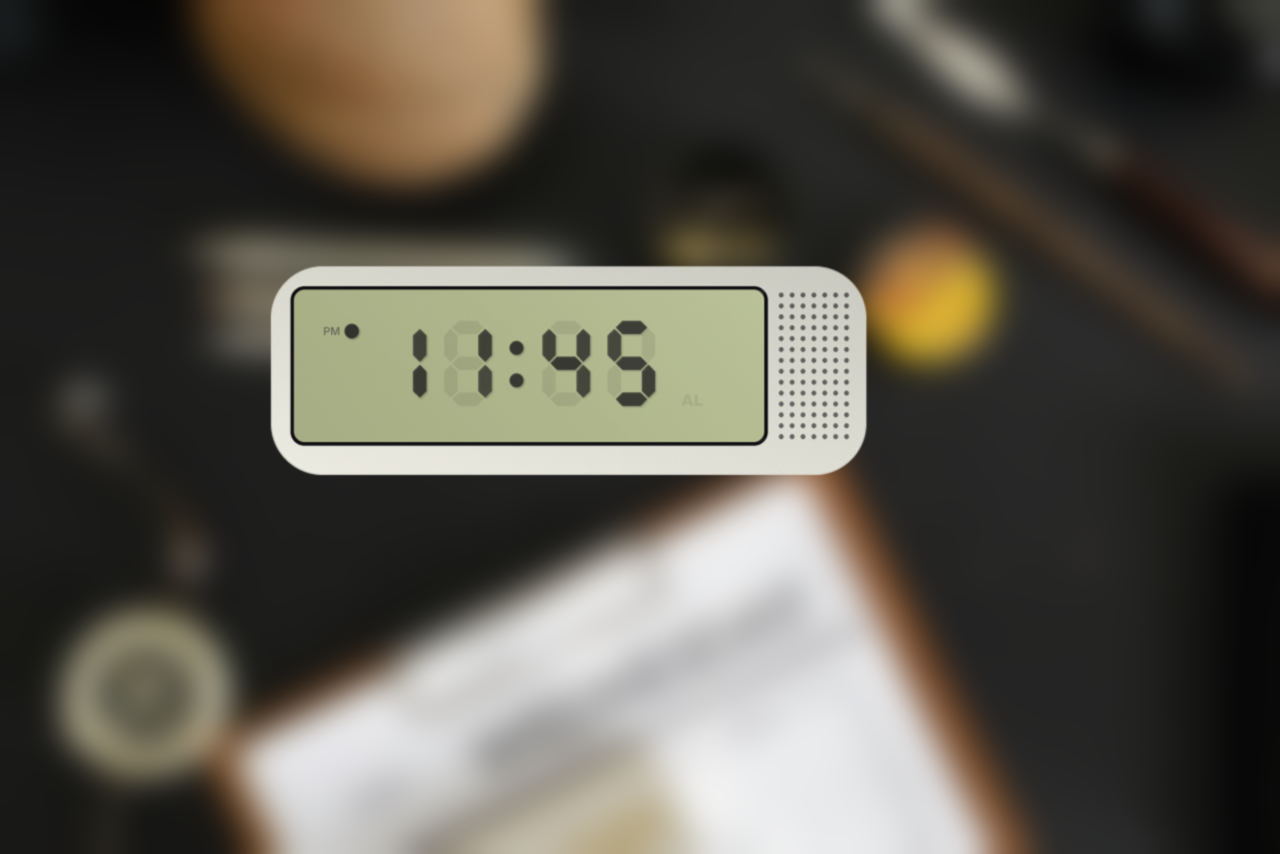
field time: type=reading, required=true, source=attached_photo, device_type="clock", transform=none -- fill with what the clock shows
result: 11:45
